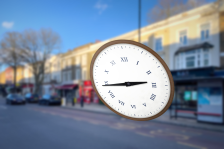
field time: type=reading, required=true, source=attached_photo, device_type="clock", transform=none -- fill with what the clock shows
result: 2:44
